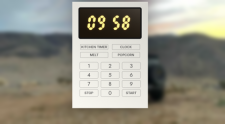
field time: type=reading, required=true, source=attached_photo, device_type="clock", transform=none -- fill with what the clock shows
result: 9:58
